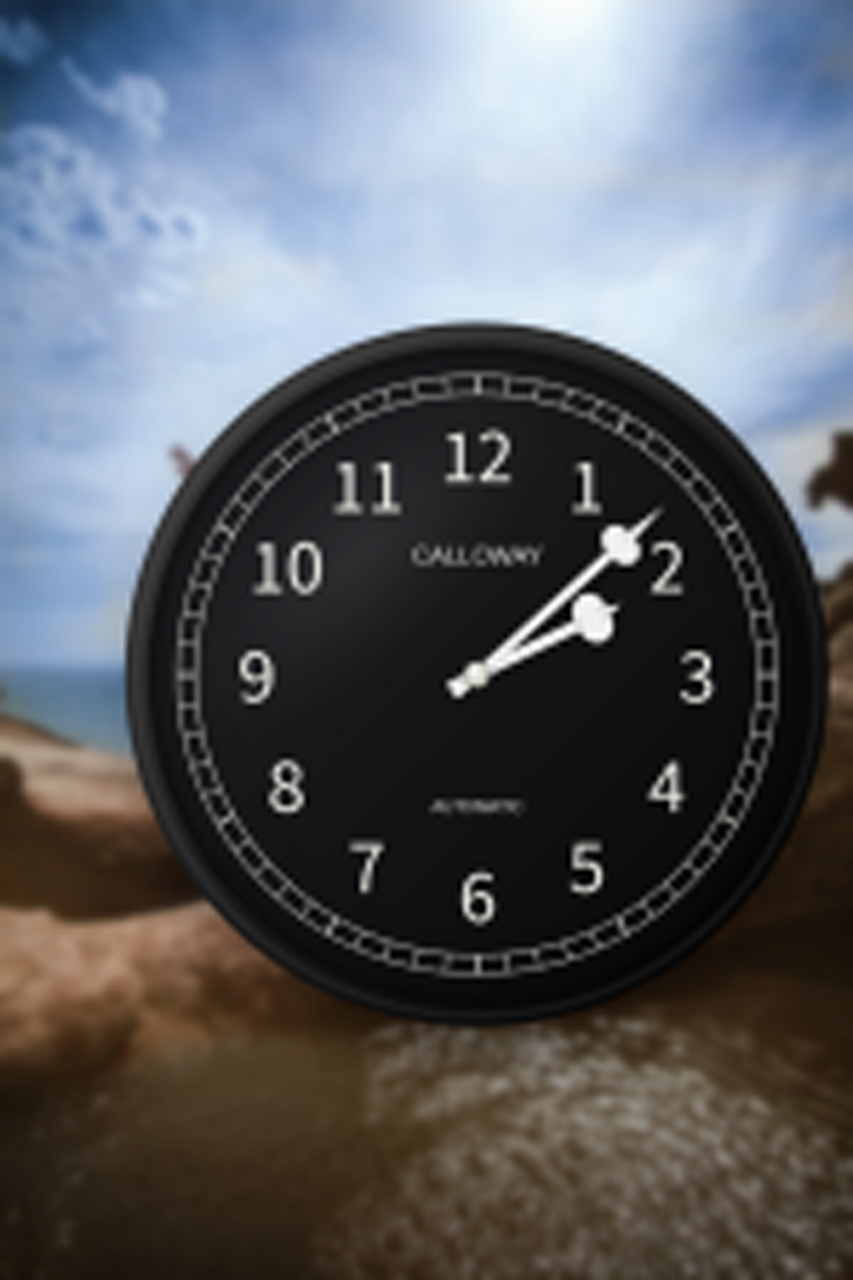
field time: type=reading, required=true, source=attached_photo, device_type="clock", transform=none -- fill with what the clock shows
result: 2:08
